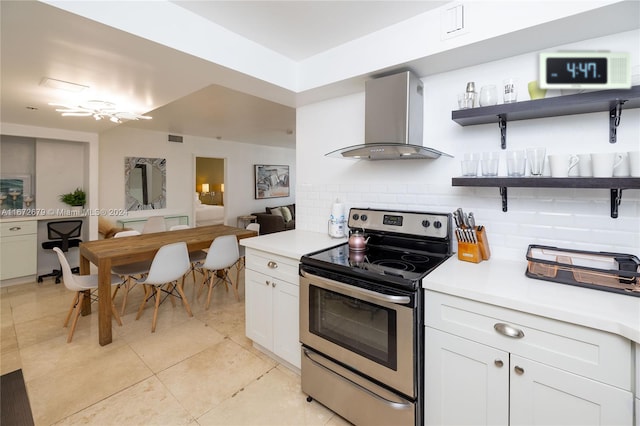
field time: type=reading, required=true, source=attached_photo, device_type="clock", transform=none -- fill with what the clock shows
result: 4:47
